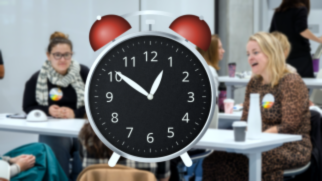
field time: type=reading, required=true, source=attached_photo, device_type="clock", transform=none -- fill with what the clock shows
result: 12:51
